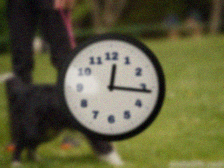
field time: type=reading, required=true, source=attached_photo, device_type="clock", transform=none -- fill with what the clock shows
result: 12:16
